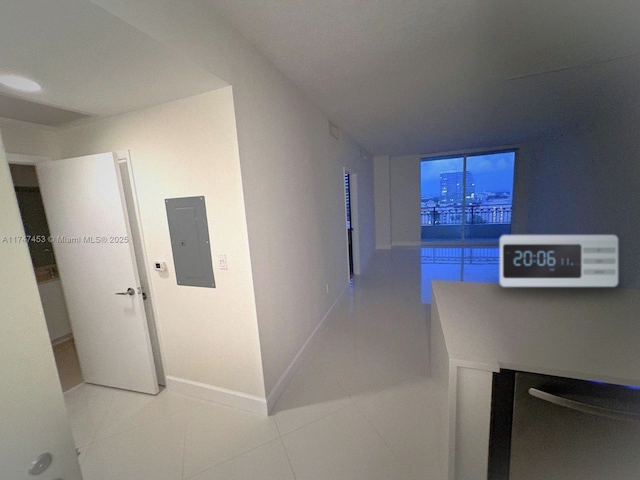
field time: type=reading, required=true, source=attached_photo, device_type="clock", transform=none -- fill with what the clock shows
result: 20:06
